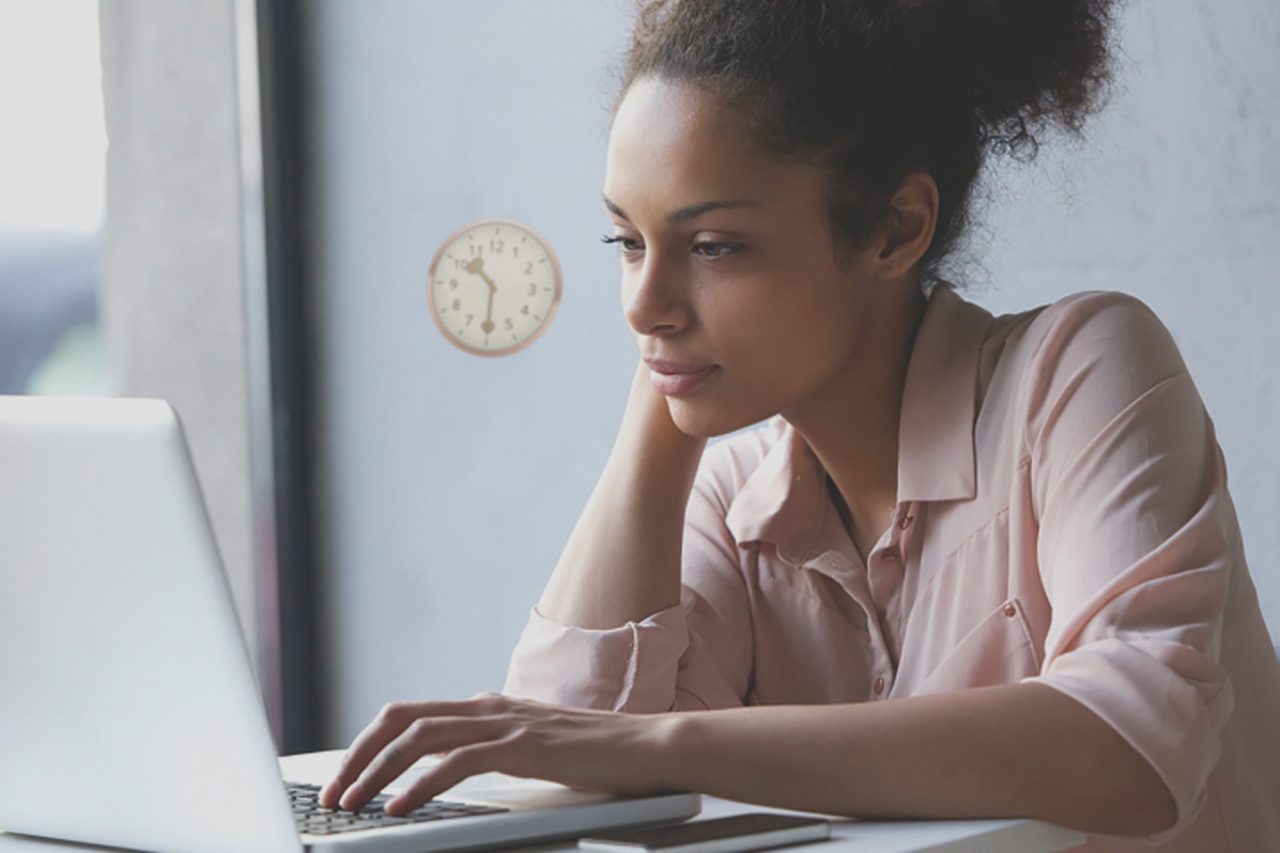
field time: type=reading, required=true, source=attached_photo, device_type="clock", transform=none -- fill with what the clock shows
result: 10:30
